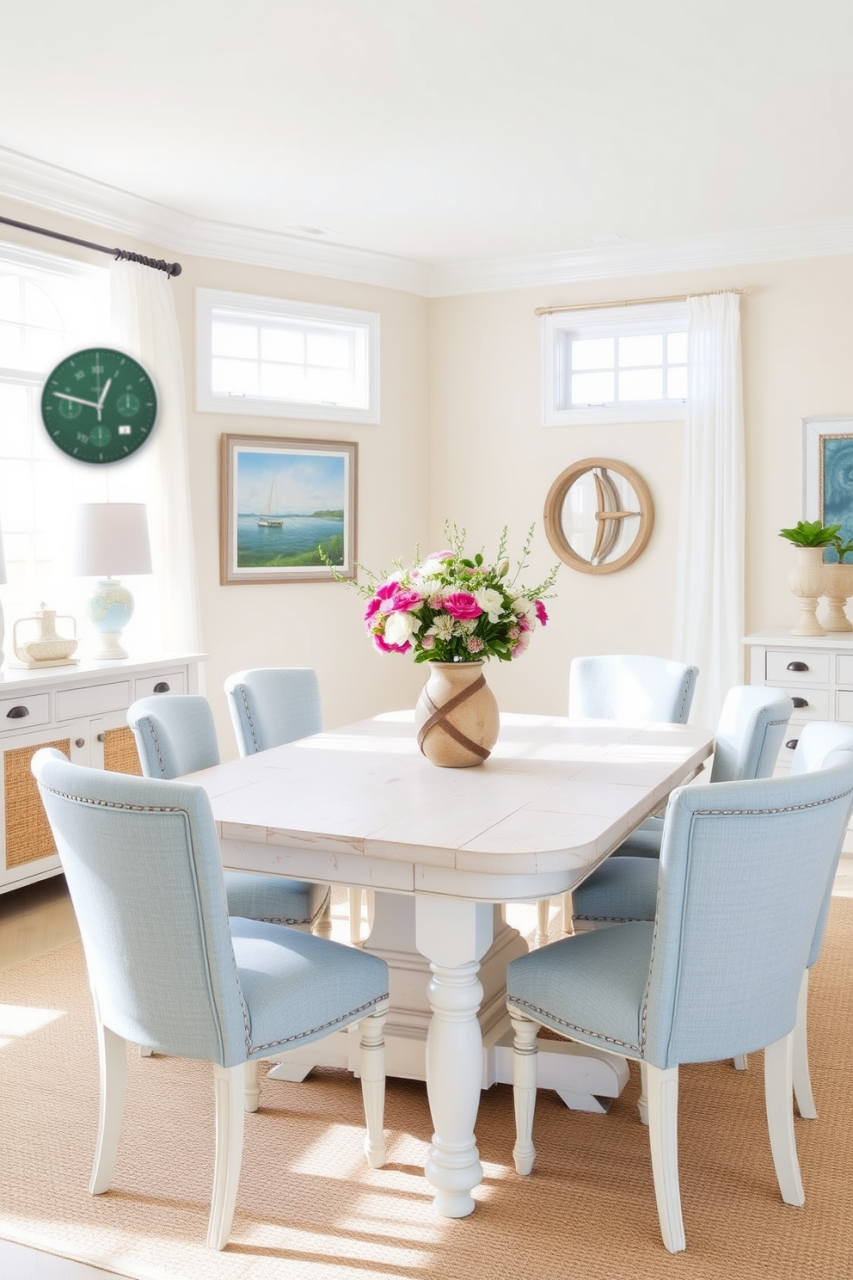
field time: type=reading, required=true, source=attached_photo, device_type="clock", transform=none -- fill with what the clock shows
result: 12:48
